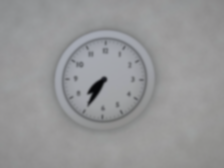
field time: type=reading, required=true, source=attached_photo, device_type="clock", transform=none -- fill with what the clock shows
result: 7:35
